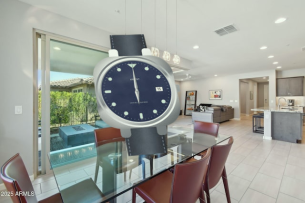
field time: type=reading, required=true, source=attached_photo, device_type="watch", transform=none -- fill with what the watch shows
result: 6:00
